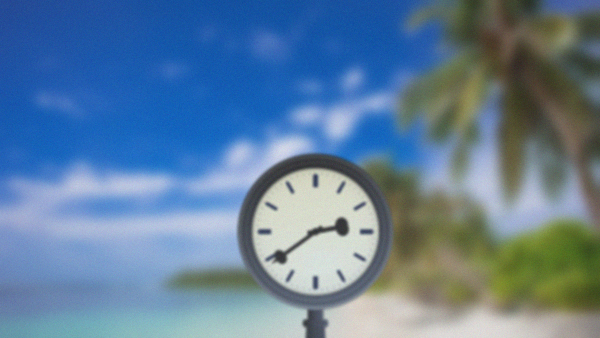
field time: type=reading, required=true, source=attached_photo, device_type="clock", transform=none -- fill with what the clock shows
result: 2:39
